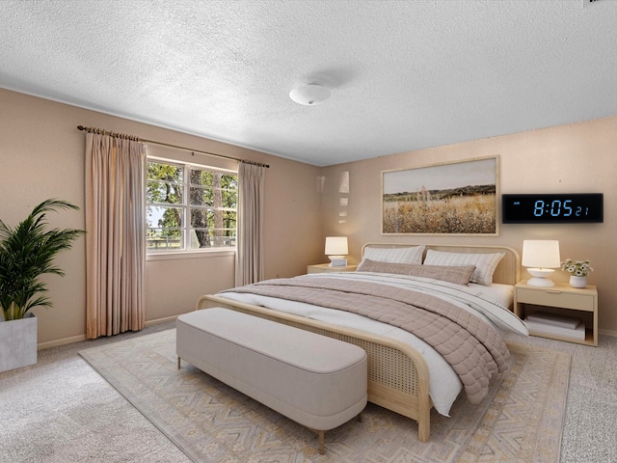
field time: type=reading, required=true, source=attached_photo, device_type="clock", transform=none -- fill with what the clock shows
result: 8:05:21
